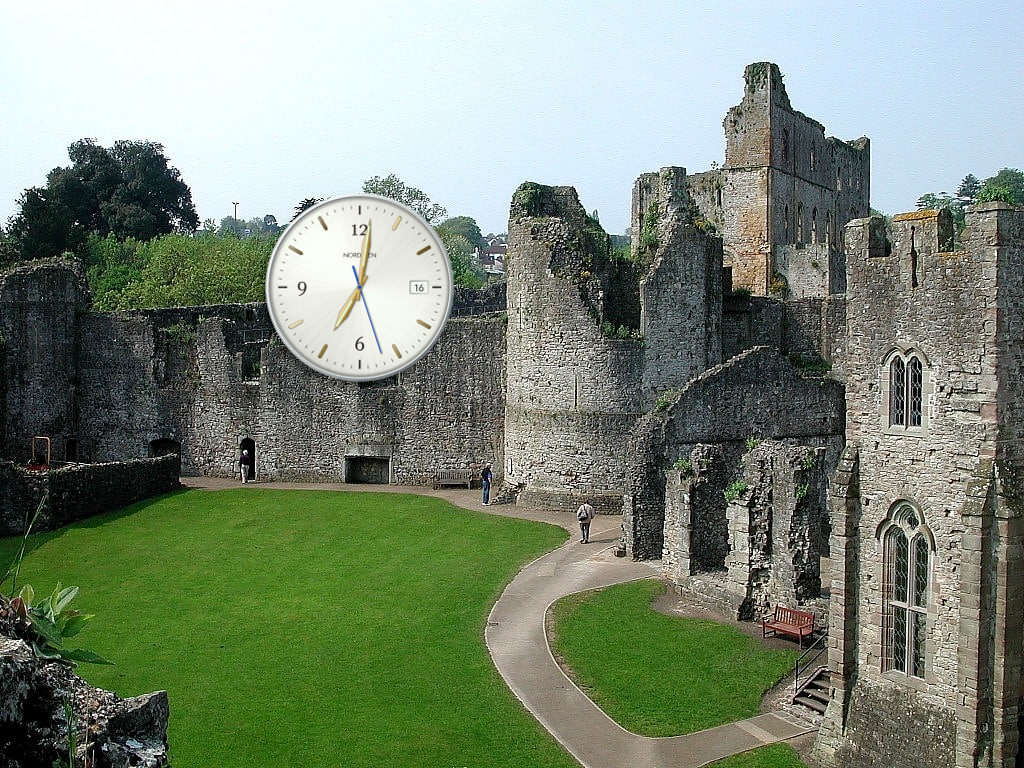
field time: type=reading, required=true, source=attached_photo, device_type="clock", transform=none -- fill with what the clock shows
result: 7:01:27
